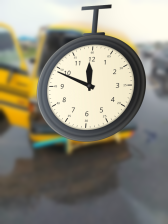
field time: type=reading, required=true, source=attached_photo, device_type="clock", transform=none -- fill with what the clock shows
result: 11:49
